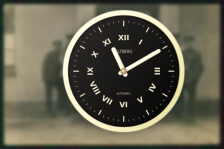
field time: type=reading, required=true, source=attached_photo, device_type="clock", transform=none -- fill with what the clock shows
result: 11:10
